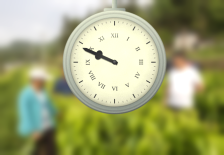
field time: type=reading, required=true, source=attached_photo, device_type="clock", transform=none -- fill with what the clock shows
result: 9:49
